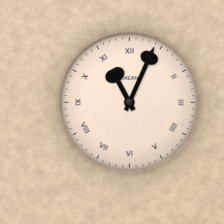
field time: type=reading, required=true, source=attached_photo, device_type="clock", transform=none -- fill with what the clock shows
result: 11:04
